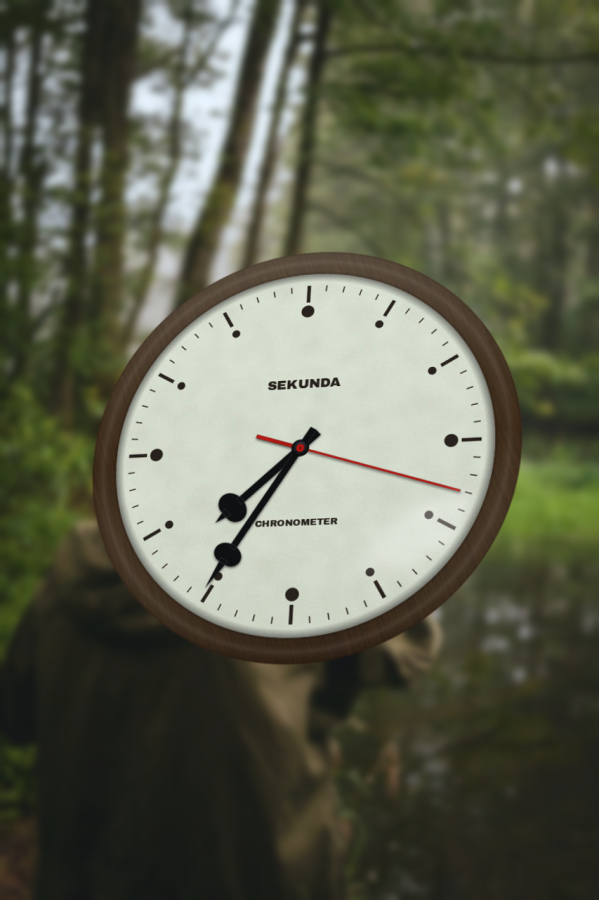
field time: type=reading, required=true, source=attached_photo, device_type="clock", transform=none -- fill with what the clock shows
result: 7:35:18
